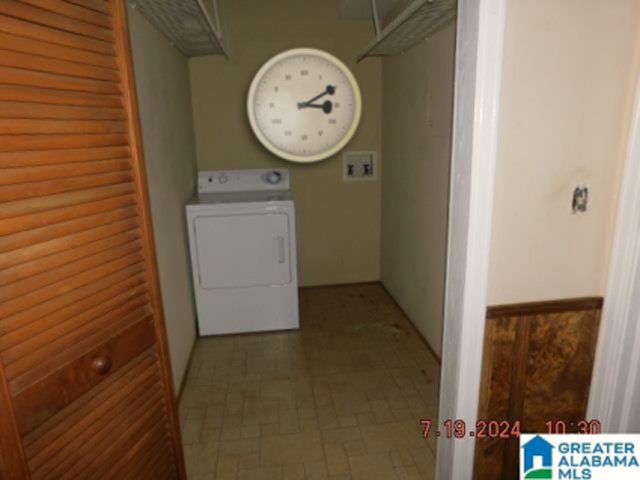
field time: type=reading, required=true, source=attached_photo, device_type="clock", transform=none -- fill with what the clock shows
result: 3:10
